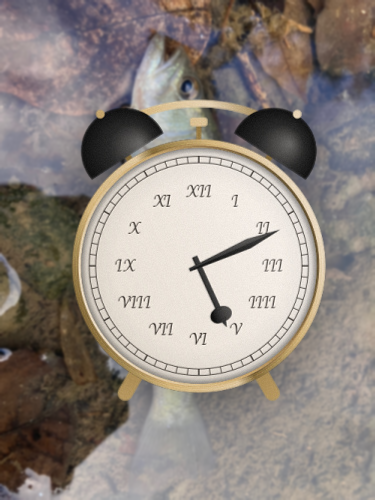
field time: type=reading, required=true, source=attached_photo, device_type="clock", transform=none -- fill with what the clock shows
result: 5:11
